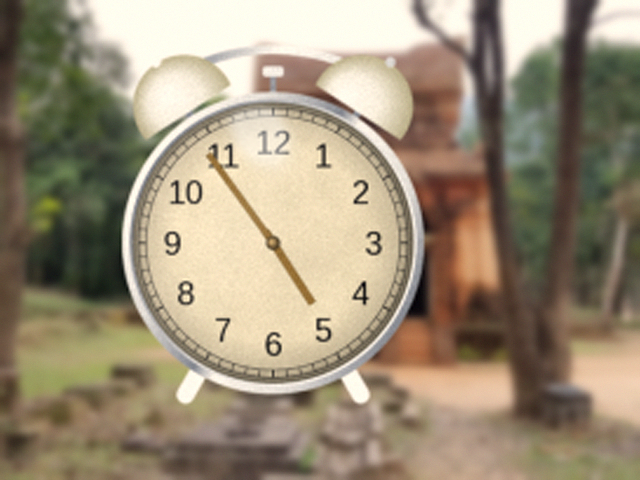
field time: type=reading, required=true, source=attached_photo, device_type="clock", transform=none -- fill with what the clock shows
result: 4:54
